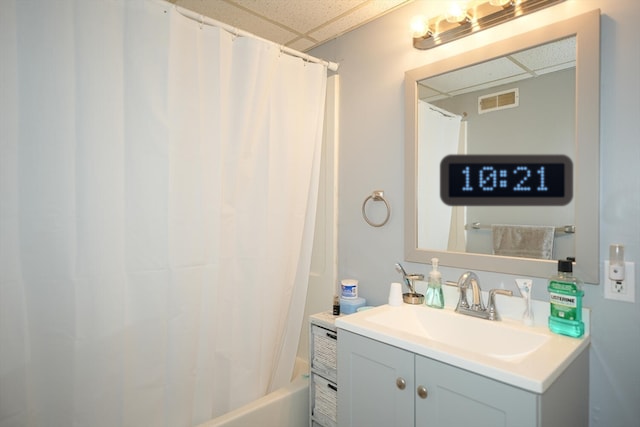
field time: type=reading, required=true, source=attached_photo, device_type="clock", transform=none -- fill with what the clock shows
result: 10:21
